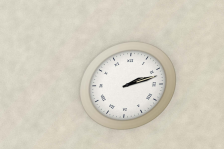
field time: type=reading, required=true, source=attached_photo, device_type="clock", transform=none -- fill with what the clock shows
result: 2:12
